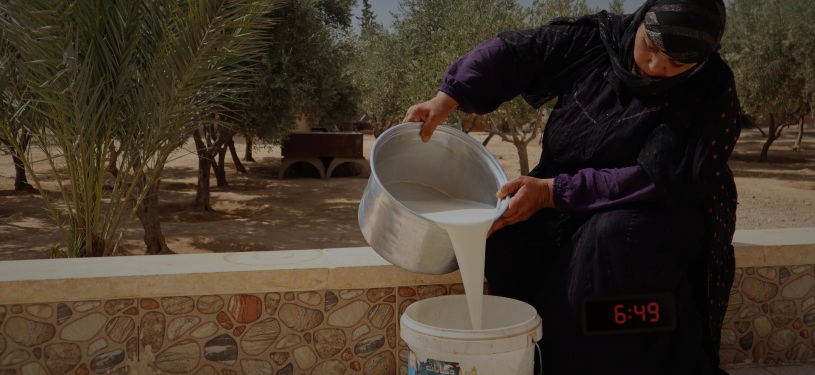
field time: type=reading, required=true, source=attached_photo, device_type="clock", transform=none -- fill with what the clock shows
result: 6:49
